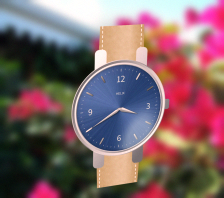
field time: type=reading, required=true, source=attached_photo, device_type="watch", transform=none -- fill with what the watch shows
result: 3:40
